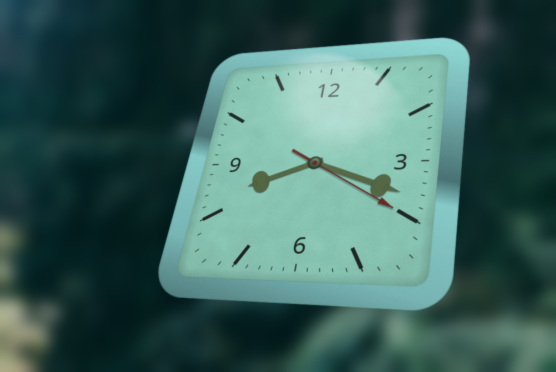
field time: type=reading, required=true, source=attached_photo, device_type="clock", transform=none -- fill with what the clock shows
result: 8:18:20
